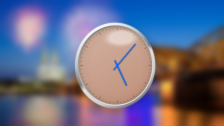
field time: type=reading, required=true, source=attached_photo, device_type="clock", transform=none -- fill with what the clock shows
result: 5:07
